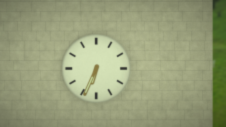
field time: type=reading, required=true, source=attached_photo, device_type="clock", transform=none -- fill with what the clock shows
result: 6:34
